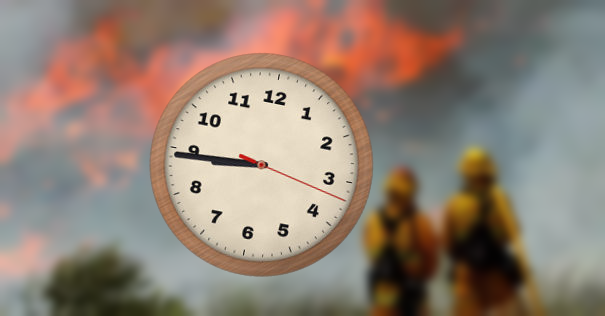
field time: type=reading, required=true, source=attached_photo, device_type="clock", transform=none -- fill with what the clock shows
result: 8:44:17
